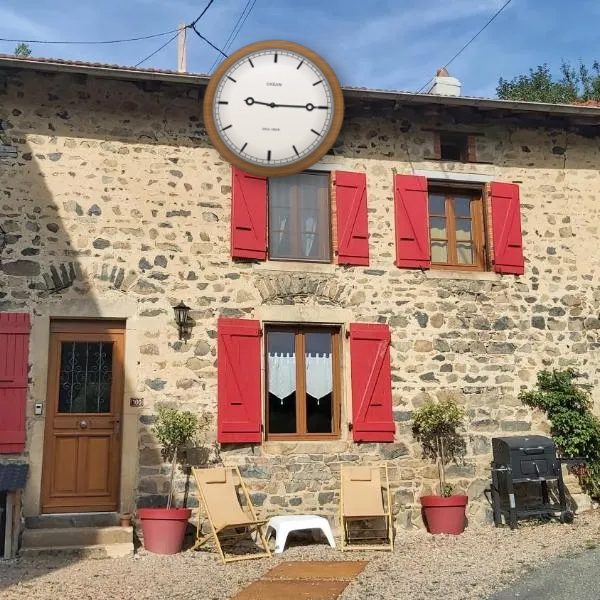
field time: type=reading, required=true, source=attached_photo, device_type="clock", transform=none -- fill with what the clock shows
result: 9:15
